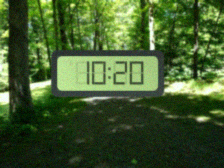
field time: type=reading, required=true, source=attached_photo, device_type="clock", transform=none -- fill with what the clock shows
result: 10:20
